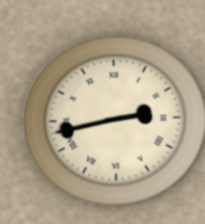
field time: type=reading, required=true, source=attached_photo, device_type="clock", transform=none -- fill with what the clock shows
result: 2:43
